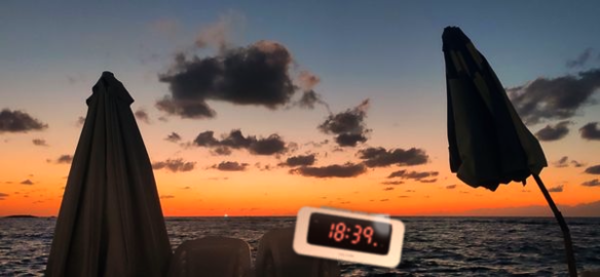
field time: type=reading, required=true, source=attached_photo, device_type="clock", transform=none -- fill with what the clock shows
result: 18:39
